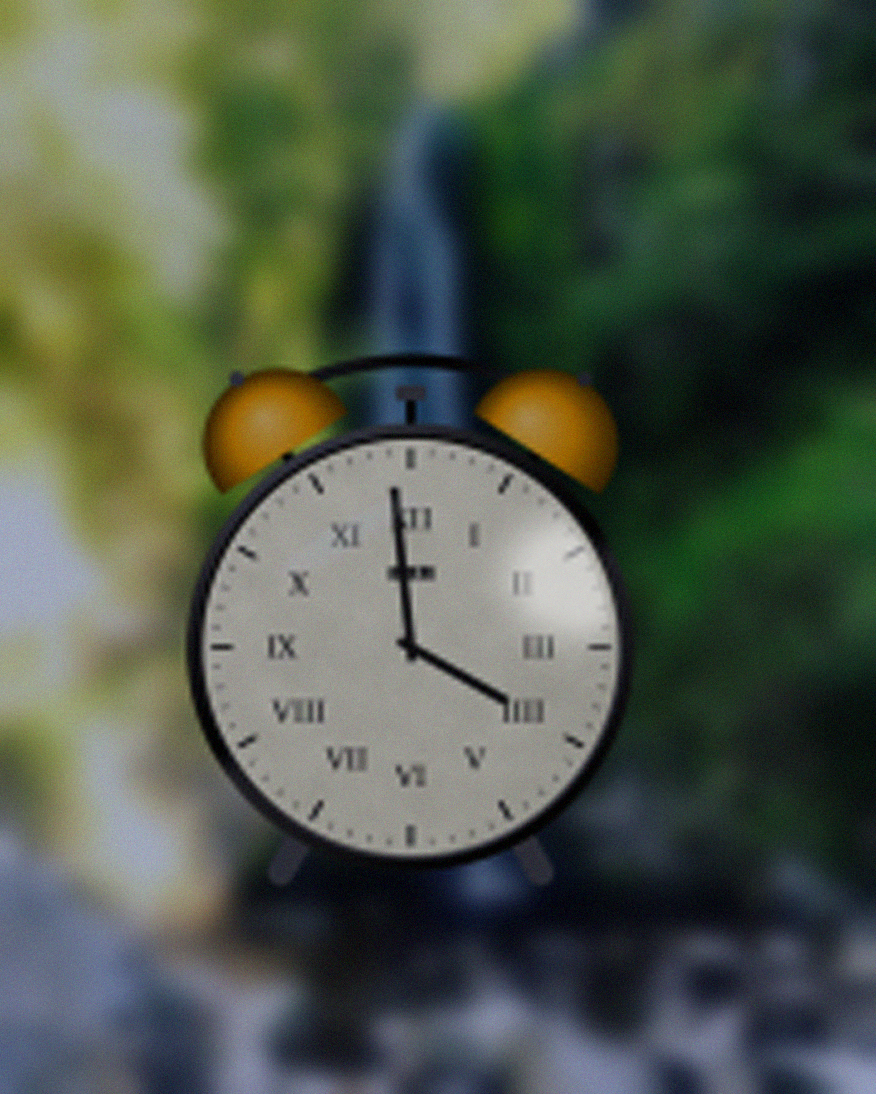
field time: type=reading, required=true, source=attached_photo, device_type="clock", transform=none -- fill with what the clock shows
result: 3:59
